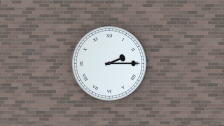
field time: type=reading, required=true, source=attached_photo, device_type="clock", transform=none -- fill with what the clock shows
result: 2:15
